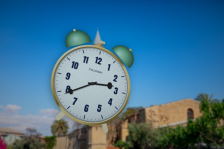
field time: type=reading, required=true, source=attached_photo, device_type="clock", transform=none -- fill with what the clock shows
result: 2:39
